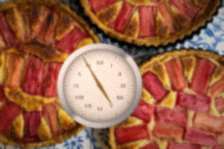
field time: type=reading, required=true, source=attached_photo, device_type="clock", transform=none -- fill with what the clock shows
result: 4:55
